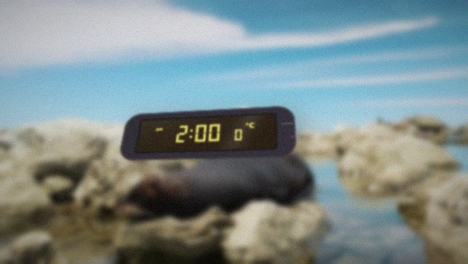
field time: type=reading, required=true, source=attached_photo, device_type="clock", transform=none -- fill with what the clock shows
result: 2:00
